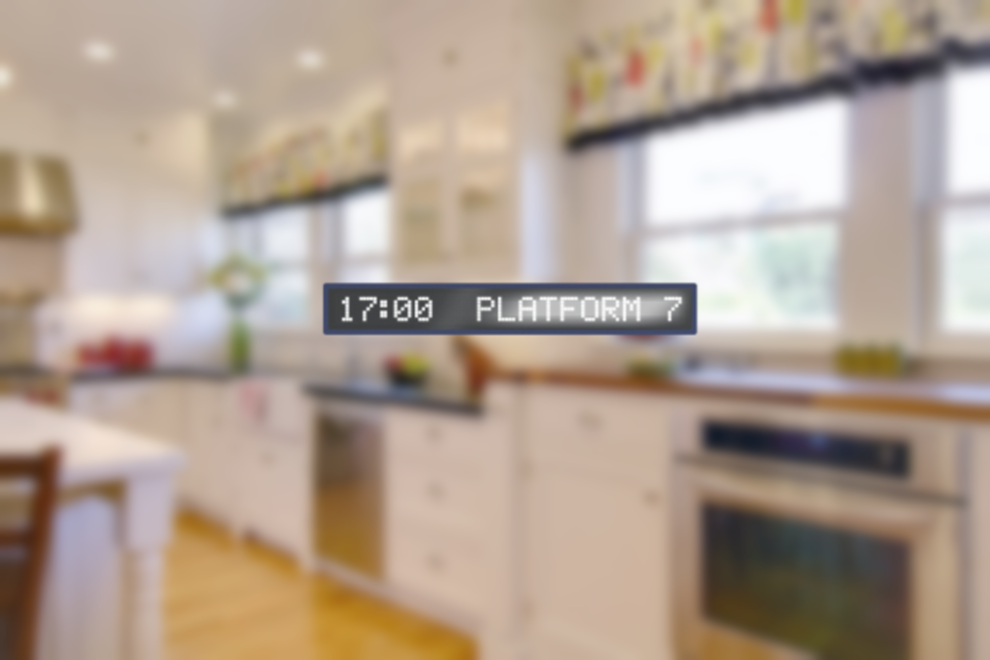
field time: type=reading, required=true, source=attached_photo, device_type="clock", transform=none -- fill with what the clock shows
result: 17:00
